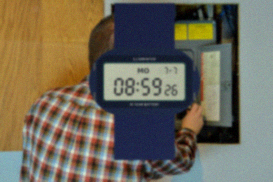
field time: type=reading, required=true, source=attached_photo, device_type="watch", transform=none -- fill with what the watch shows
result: 8:59:26
